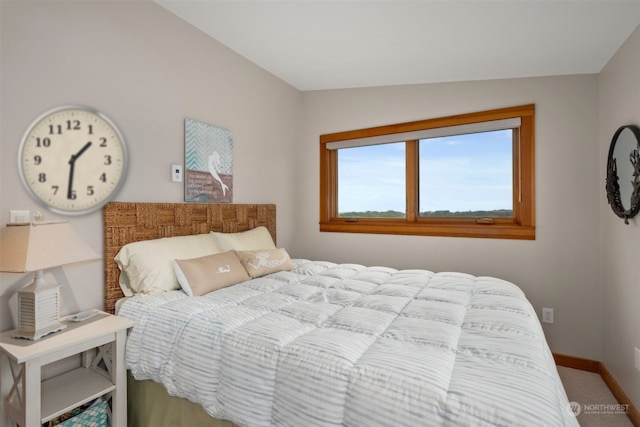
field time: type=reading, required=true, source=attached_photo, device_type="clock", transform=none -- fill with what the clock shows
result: 1:31
